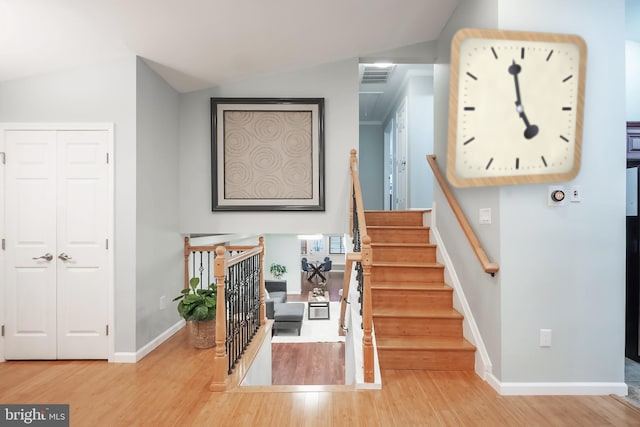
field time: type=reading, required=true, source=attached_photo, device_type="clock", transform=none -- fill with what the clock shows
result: 4:58
